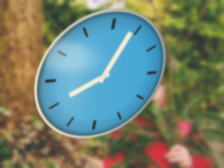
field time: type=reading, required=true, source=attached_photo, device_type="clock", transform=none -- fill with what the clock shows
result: 8:04
